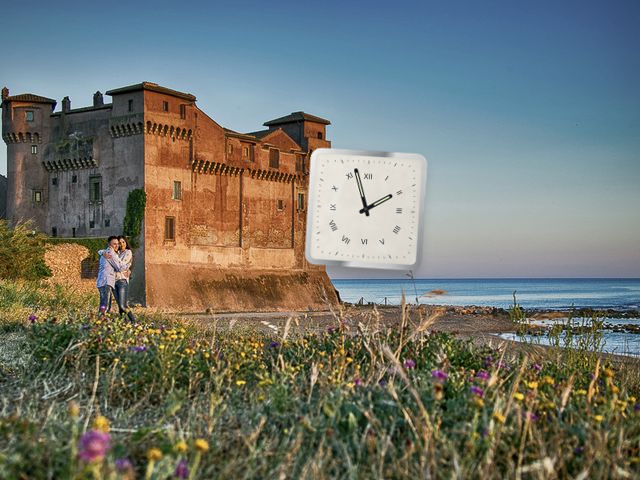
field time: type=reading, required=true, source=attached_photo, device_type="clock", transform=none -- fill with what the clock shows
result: 1:57
